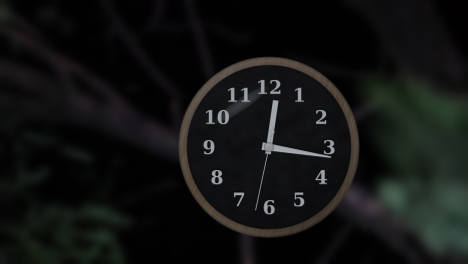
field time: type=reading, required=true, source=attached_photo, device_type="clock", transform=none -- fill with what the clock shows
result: 12:16:32
